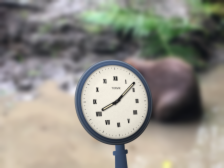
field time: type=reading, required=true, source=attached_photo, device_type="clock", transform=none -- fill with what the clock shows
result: 8:08
